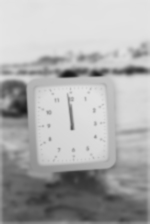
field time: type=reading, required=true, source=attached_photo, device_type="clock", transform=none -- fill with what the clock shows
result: 11:59
